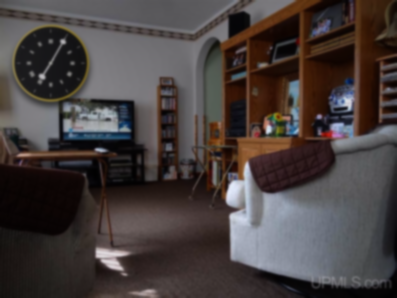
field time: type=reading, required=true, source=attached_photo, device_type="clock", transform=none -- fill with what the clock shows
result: 7:05
